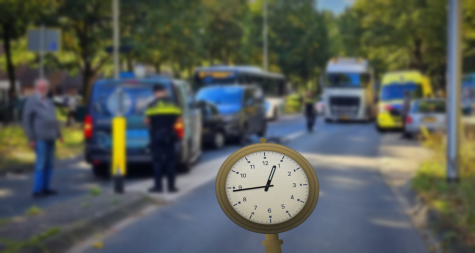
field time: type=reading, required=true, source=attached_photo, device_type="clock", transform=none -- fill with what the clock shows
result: 12:44
